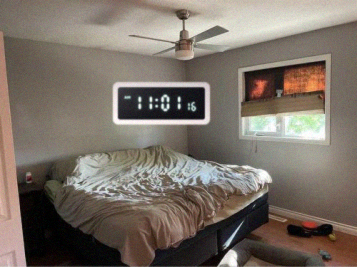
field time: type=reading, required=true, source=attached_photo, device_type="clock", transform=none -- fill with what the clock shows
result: 11:01:16
